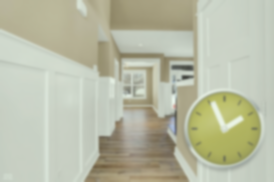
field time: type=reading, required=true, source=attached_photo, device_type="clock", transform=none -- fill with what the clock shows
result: 1:56
